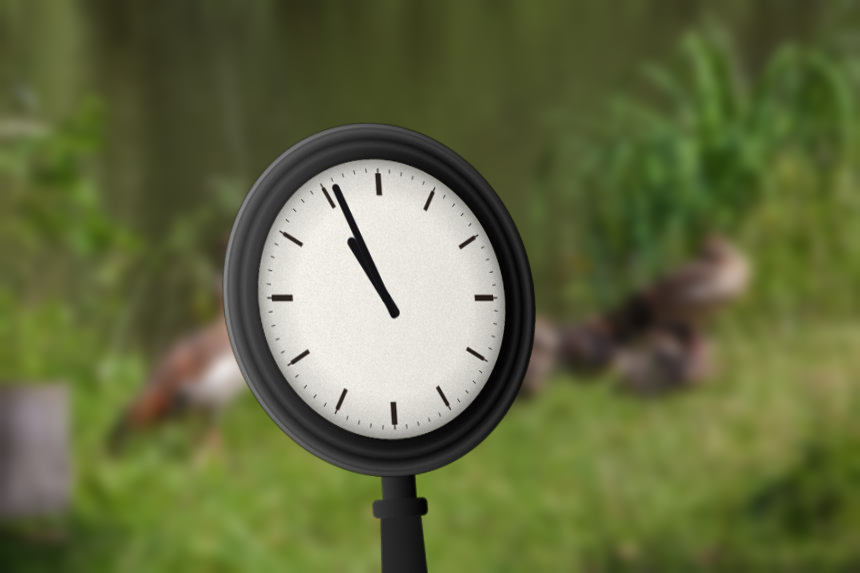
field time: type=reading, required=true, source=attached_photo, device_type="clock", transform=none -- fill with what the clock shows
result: 10:56
